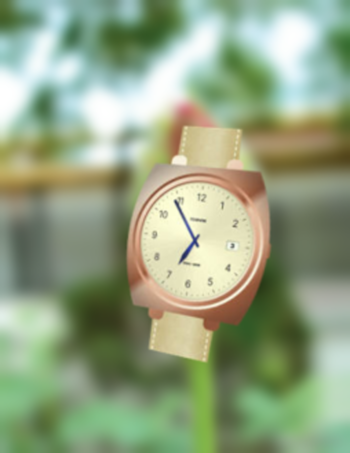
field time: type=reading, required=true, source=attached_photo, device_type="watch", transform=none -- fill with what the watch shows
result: 6:54
